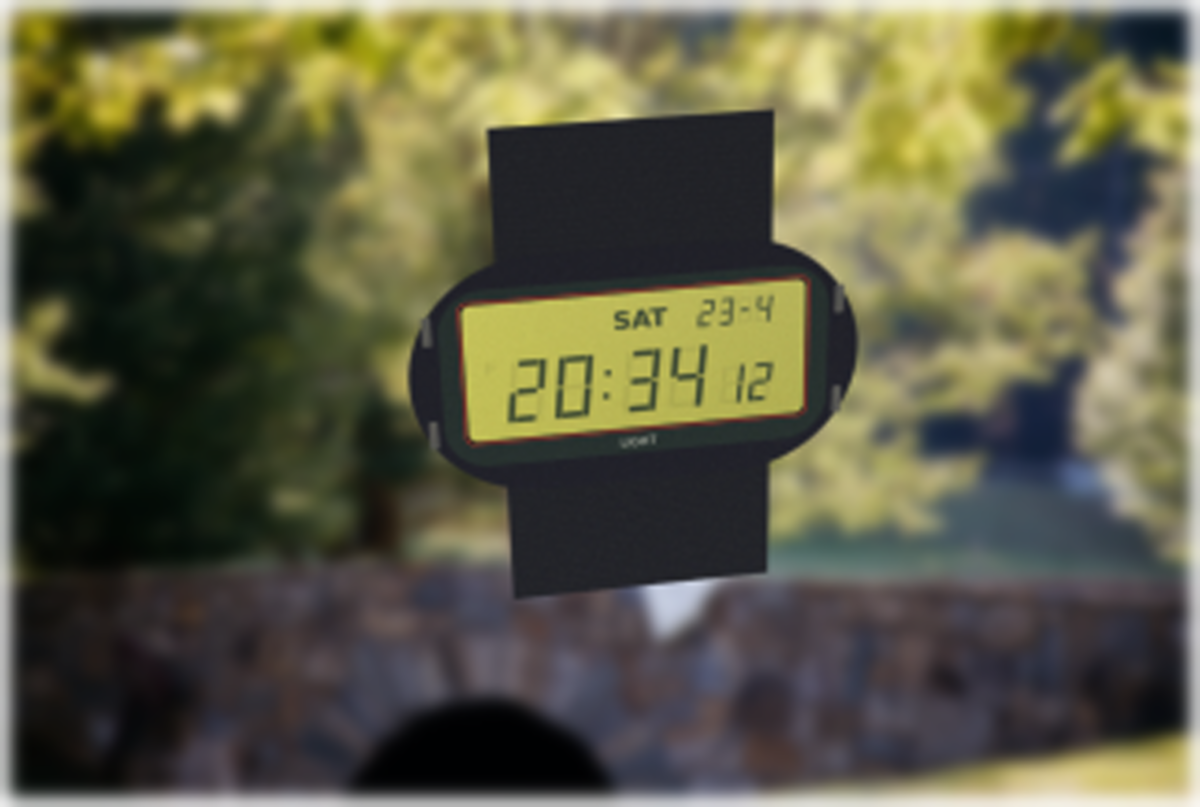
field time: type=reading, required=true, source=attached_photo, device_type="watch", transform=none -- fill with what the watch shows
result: 20:34:12
